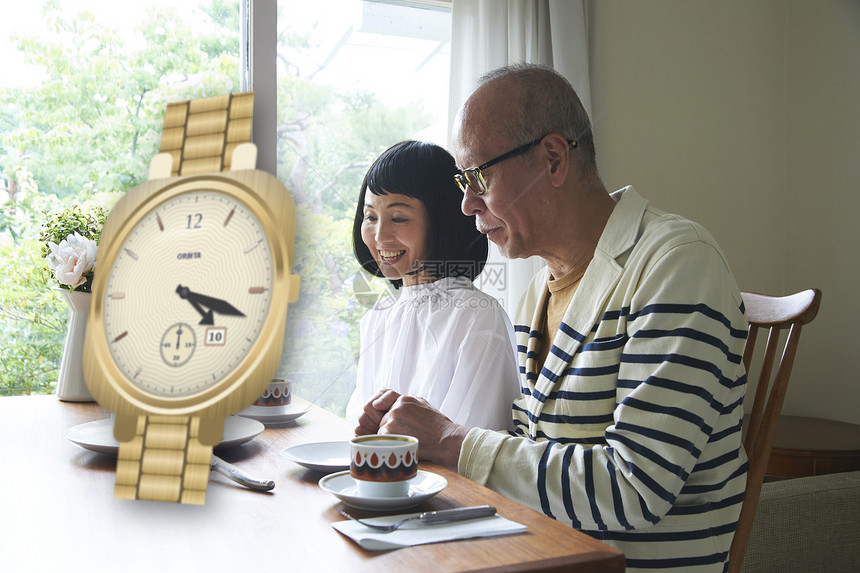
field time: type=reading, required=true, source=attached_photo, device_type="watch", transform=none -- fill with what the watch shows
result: 4:18
